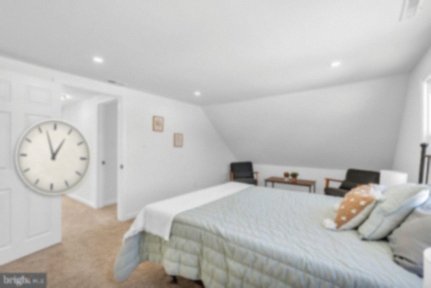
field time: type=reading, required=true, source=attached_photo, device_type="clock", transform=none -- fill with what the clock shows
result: 12:57
